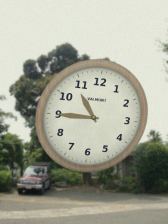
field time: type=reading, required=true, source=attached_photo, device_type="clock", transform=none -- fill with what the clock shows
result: 10:45
